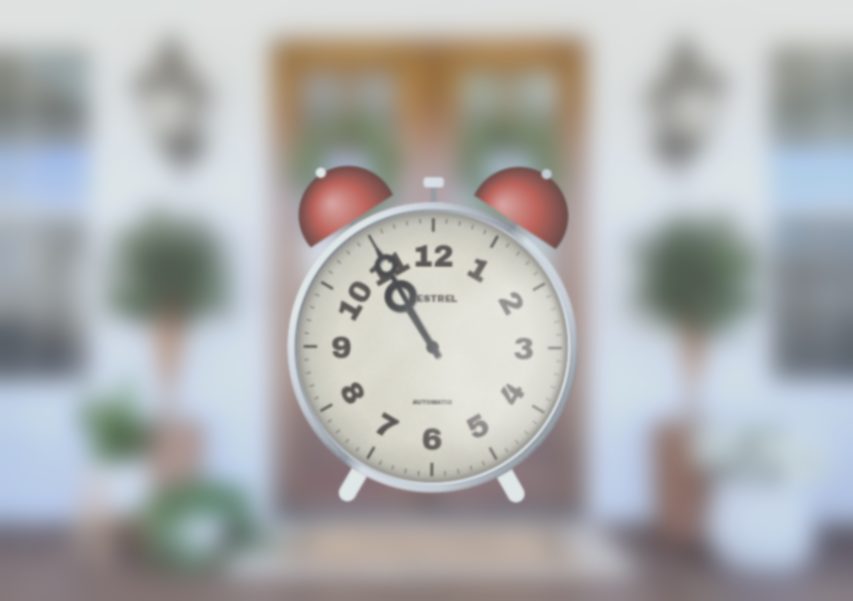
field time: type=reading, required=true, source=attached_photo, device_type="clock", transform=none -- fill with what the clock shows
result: 10:55
